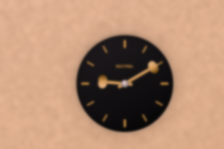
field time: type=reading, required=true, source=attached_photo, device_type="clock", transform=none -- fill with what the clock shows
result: 9:10
